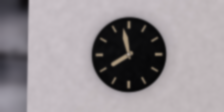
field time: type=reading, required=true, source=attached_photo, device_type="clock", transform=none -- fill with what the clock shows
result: 7:58
